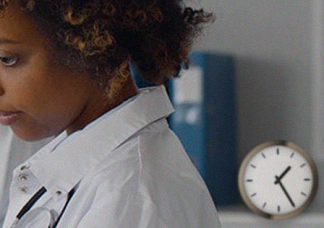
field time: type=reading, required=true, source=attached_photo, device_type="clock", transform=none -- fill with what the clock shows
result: 1:25
